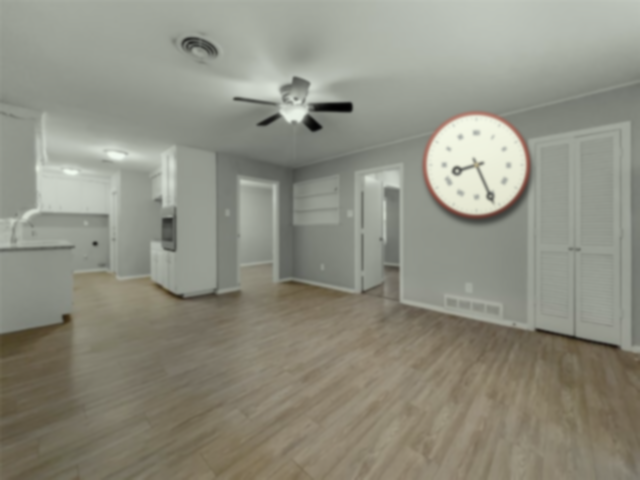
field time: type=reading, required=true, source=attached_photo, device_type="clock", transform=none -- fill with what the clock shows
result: 8:26
